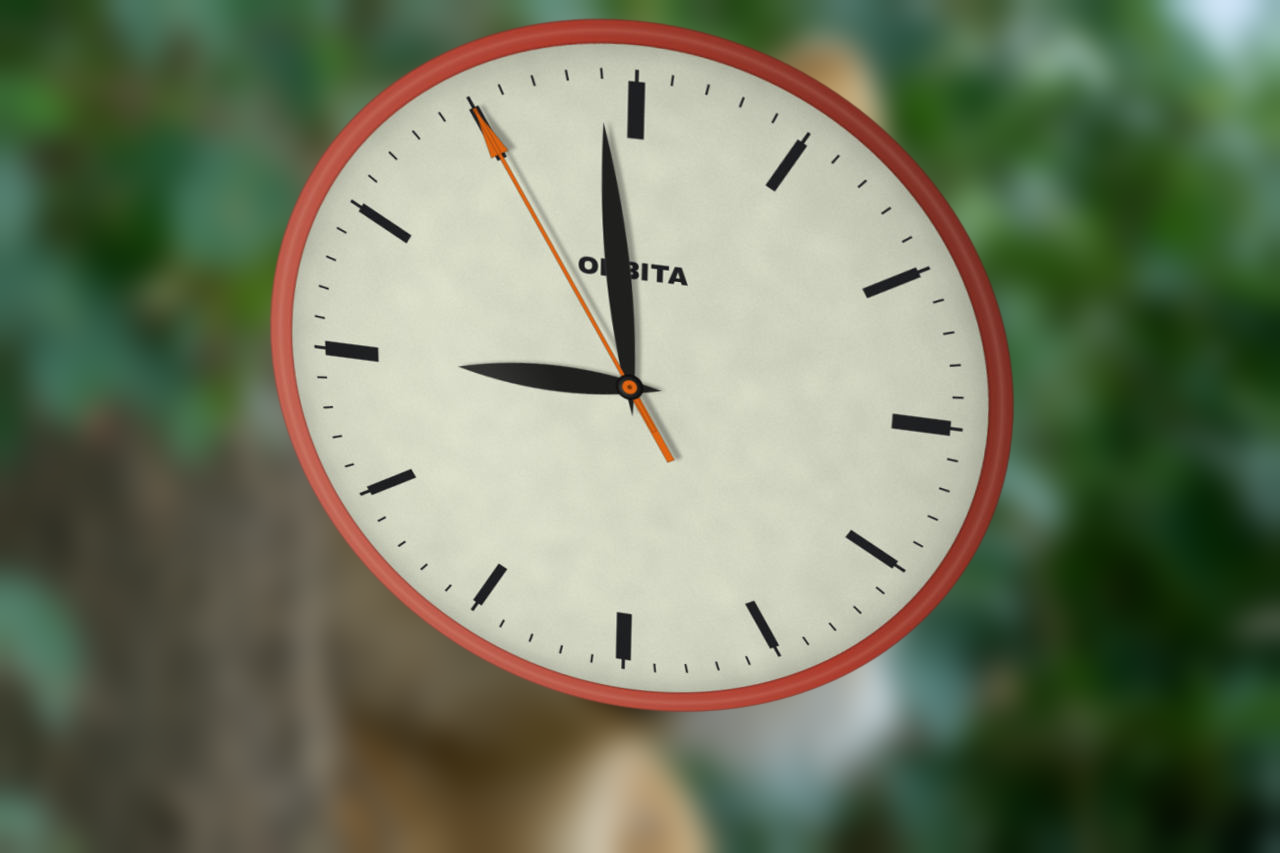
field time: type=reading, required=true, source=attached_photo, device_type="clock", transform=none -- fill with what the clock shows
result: 8:58:55
